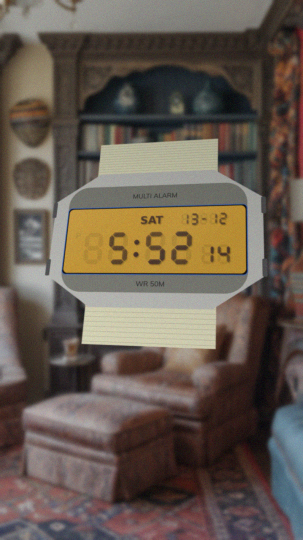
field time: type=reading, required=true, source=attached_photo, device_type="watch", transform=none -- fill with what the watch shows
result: 5:52:14
